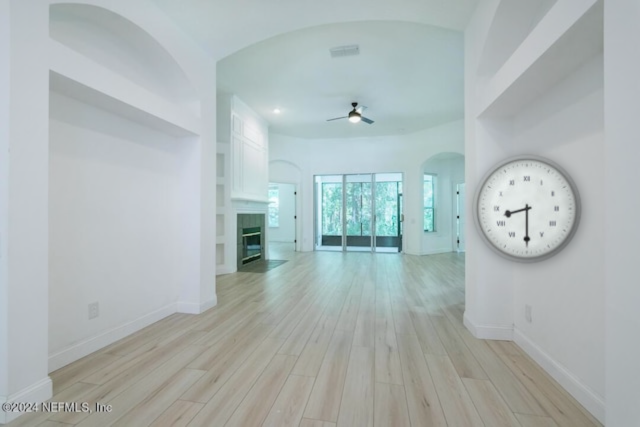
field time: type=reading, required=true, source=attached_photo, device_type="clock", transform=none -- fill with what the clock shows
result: 8:30
